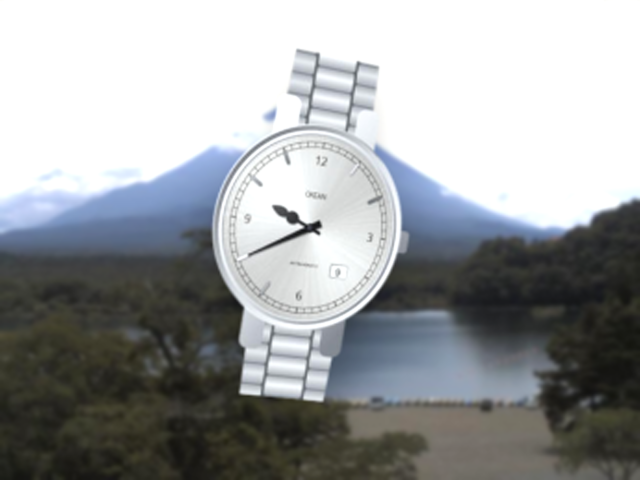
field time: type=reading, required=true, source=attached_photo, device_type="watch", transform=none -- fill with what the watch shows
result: 9:40
